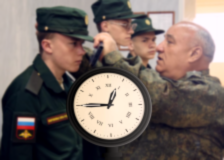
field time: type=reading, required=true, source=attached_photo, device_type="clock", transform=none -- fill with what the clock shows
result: 12:45
